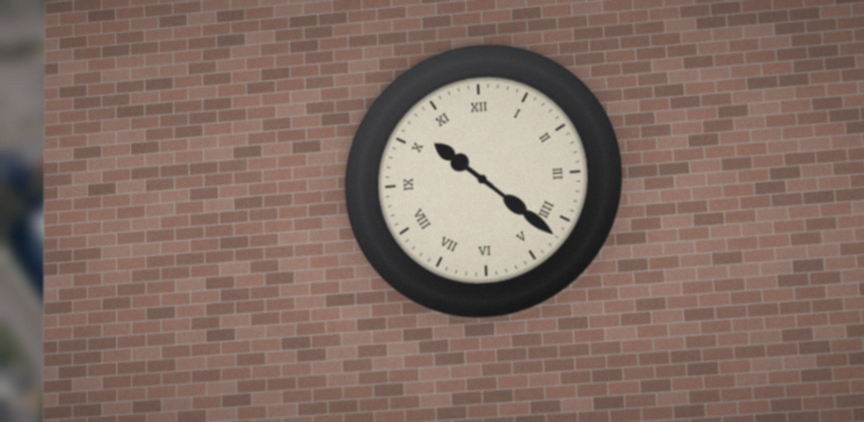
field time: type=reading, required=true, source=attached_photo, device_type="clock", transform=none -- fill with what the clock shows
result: 10:22
